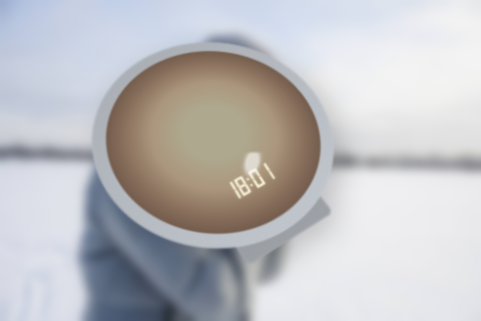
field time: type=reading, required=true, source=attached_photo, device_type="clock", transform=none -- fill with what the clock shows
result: 18:01
